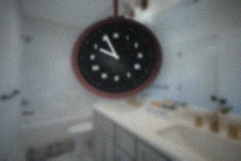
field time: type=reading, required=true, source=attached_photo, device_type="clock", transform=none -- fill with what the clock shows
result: 9:56
